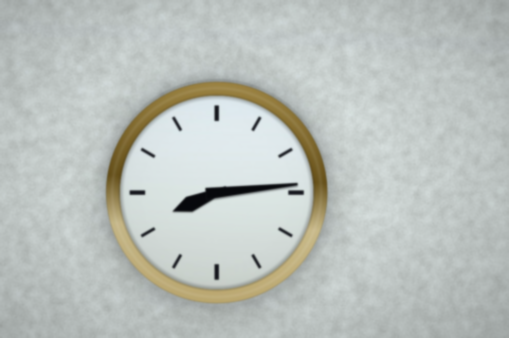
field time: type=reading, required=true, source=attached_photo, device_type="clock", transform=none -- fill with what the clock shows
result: 8:14
